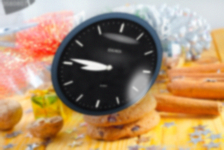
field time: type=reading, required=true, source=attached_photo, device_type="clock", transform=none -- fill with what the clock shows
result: 8:46
